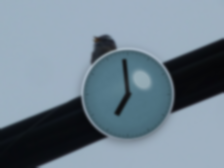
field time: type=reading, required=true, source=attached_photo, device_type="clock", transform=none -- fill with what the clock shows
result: 6:59
